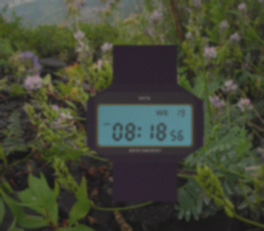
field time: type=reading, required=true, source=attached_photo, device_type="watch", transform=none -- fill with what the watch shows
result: 8:18:56
